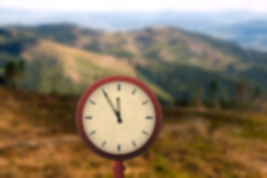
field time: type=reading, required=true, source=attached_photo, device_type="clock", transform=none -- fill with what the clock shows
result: 11:55
